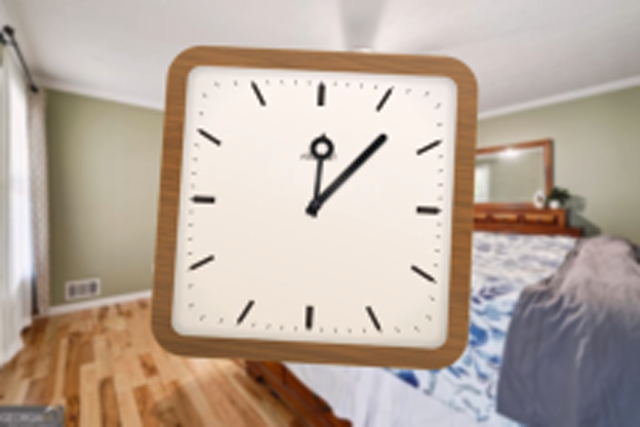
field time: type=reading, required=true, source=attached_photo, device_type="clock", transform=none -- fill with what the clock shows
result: 12:07
